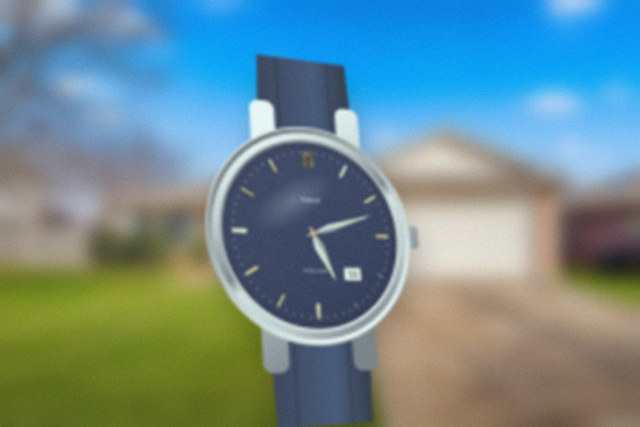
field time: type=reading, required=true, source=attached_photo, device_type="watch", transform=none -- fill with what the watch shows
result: 5:12
